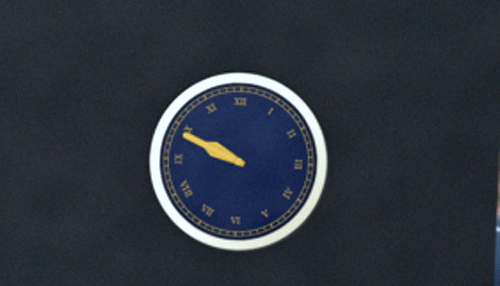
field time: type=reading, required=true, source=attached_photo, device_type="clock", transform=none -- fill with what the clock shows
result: 9:49
